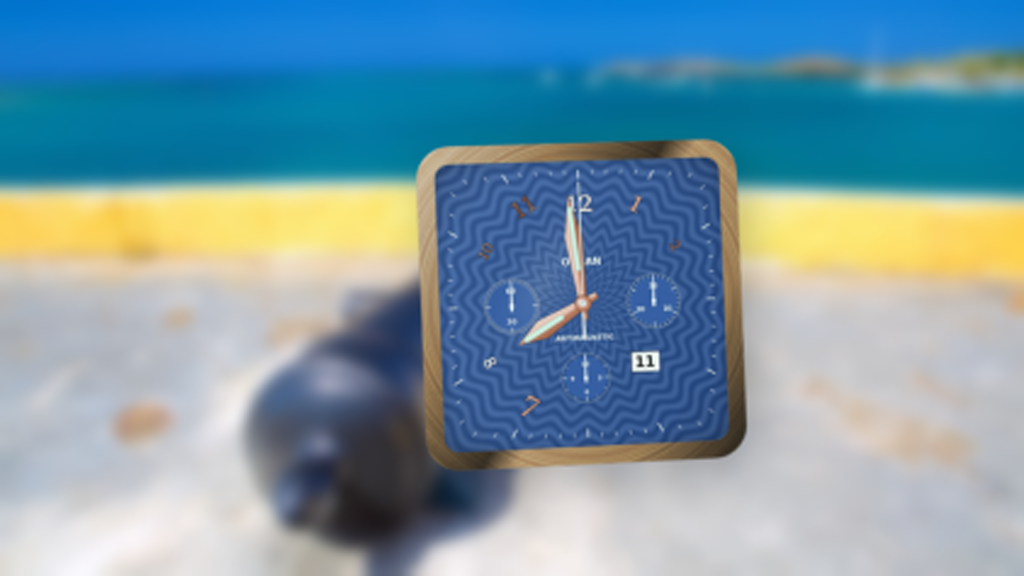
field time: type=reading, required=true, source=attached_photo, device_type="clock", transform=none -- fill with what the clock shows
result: 7:59
